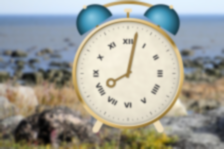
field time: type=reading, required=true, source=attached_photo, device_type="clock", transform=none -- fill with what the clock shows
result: 8:02
